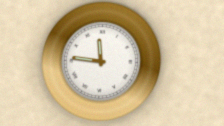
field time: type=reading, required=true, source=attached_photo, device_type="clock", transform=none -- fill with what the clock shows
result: 11:46
